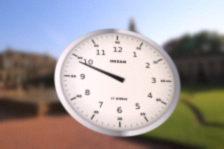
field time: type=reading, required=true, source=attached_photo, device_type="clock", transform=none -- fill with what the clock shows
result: 9:49
